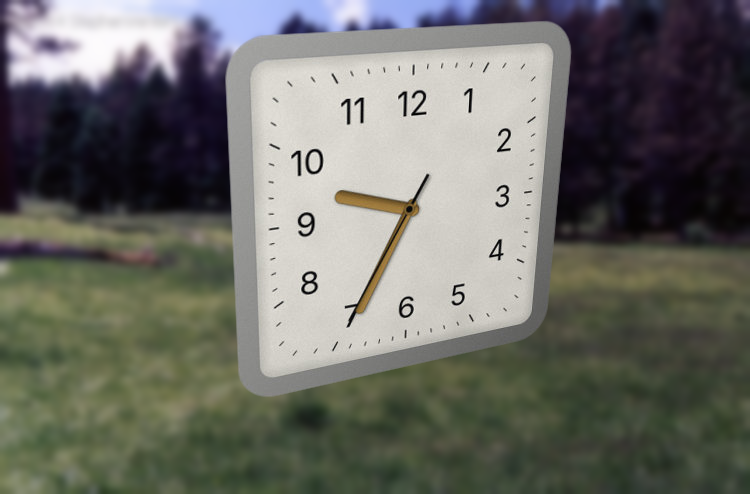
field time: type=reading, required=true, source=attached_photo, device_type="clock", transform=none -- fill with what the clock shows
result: 9:34:35
